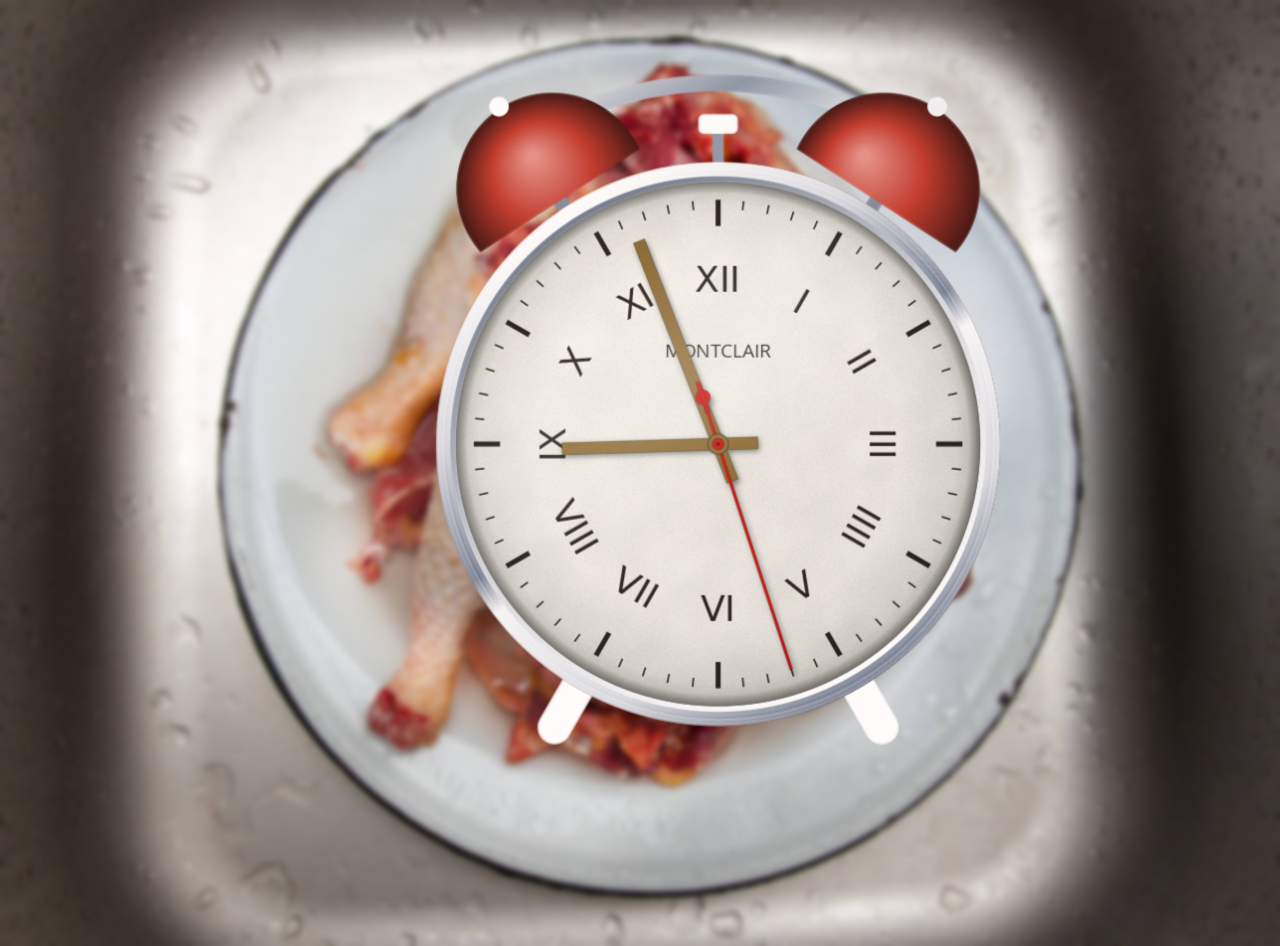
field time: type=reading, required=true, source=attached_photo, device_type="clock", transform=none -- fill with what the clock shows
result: 8:56:27
